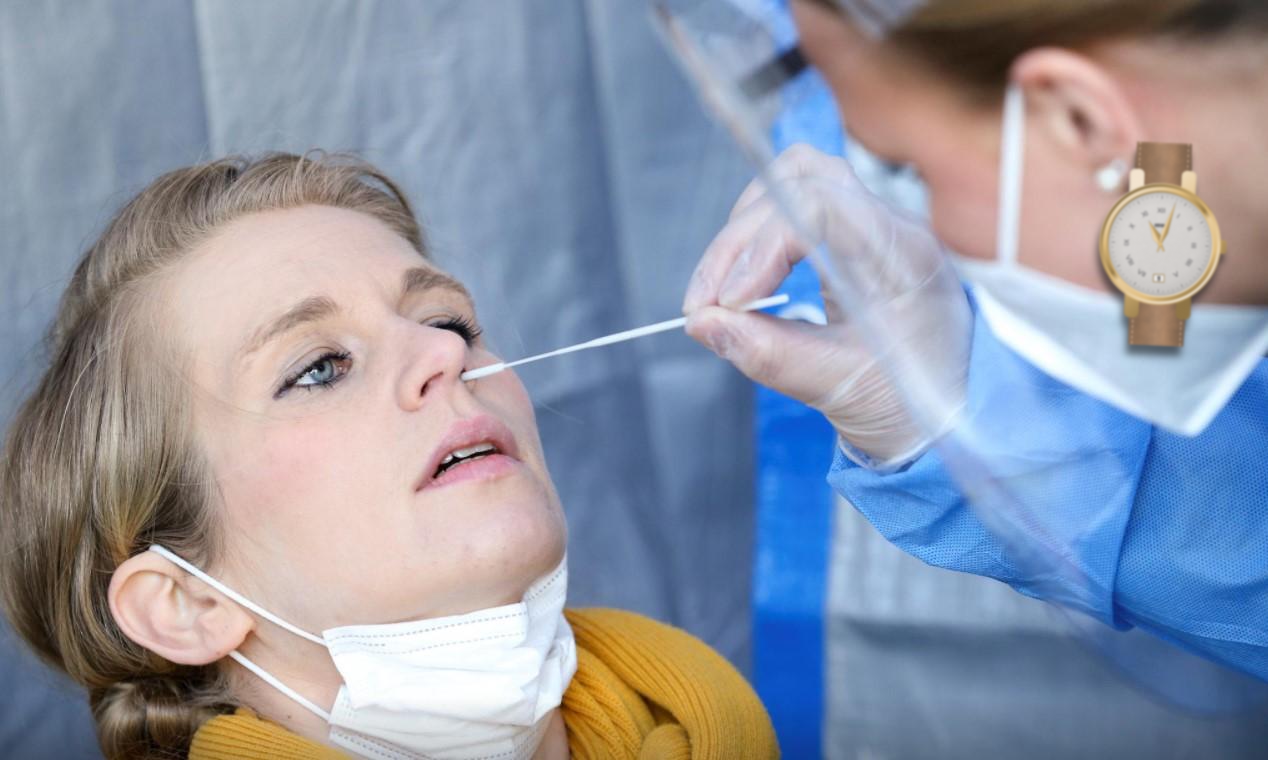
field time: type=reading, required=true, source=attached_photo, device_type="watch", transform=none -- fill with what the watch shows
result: 11:03
